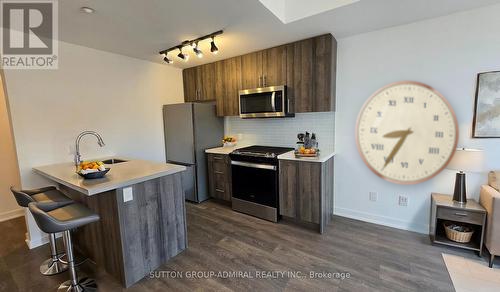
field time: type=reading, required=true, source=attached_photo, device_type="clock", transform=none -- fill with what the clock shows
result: 8:35
